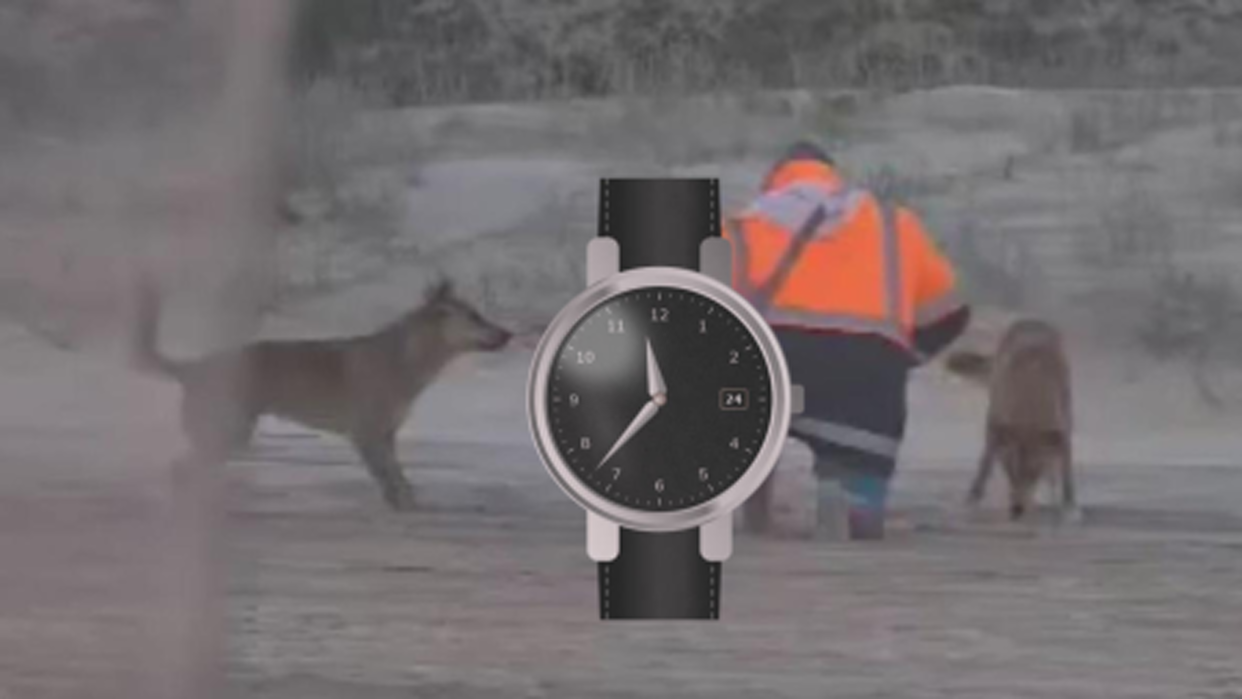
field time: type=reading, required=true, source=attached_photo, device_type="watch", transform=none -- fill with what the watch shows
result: 11:37
